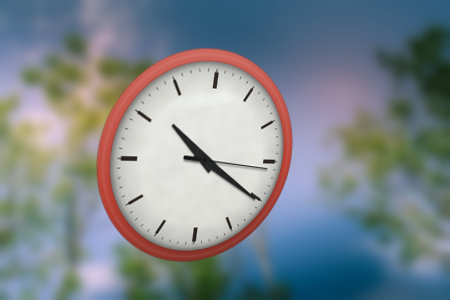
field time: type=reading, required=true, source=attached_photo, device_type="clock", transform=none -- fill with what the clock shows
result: 10:20:16
